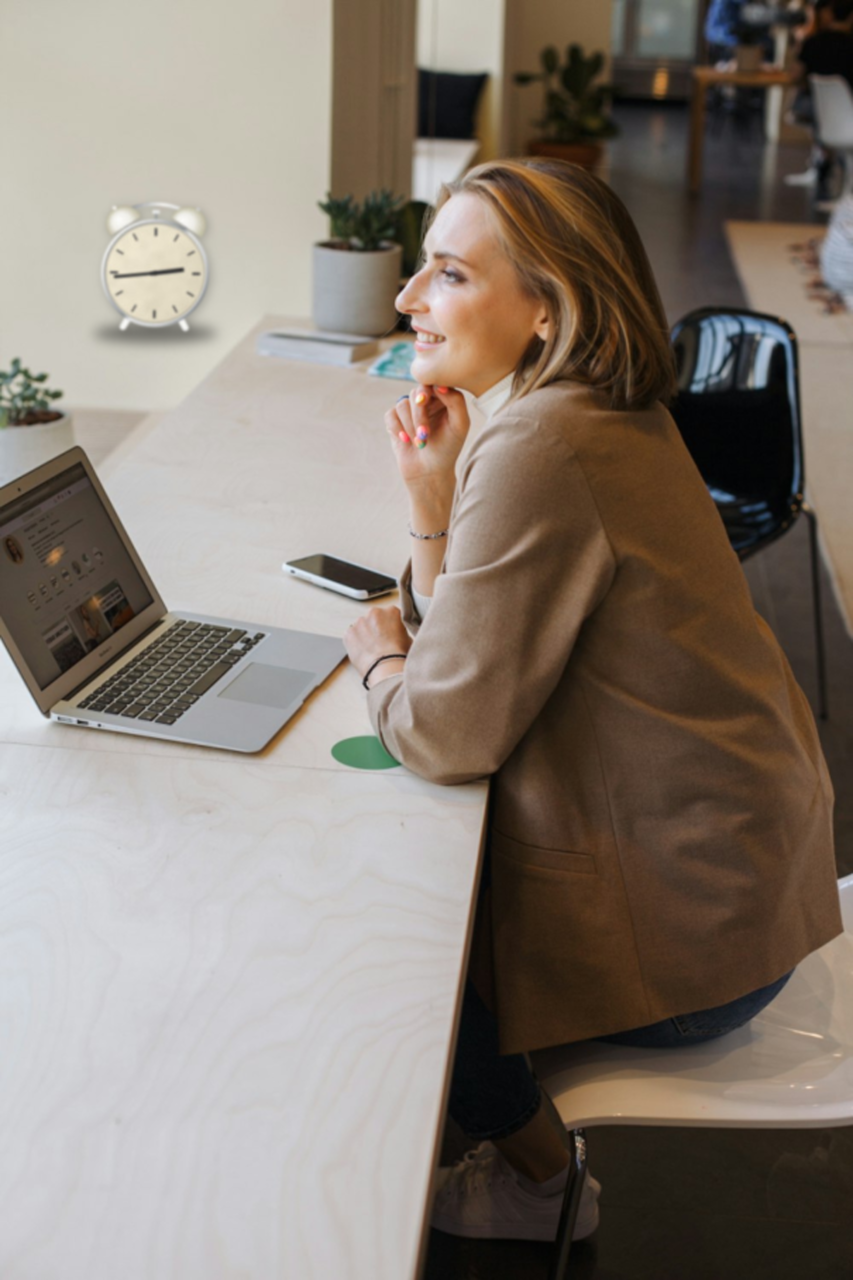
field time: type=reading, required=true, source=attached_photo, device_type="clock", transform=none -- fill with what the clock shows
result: 2:44
